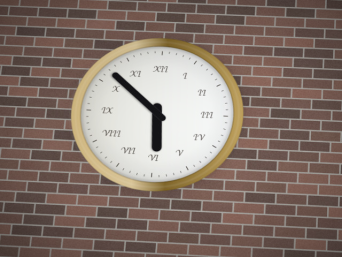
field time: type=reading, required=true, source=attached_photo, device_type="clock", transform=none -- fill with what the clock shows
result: 5:52
